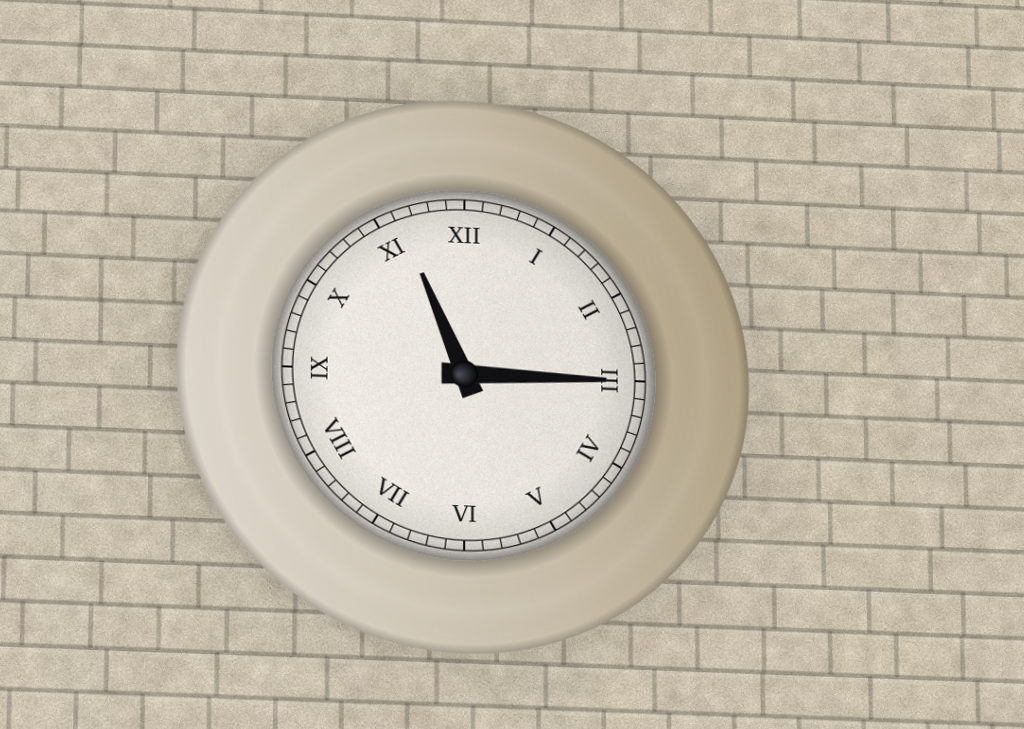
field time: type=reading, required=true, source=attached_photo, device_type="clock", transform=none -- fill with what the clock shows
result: 11:15
